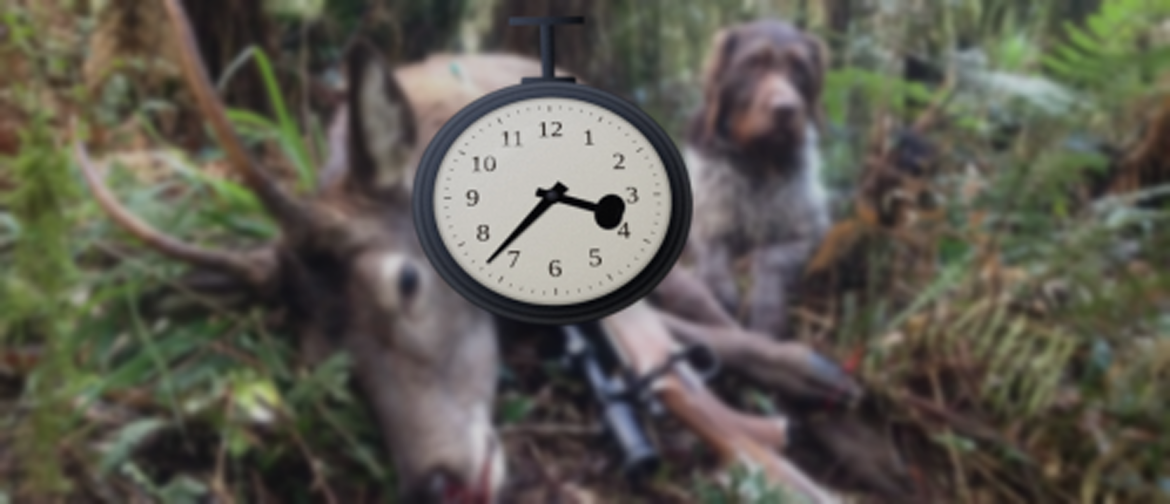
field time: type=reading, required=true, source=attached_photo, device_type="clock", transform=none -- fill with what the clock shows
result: 3:37
